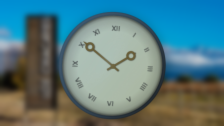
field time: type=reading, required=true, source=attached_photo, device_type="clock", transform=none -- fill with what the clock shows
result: 1:51
